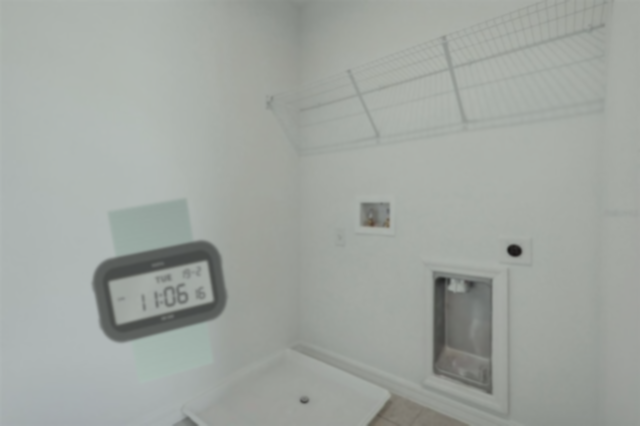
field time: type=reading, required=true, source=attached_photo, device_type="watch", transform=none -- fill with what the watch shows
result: 11:06
